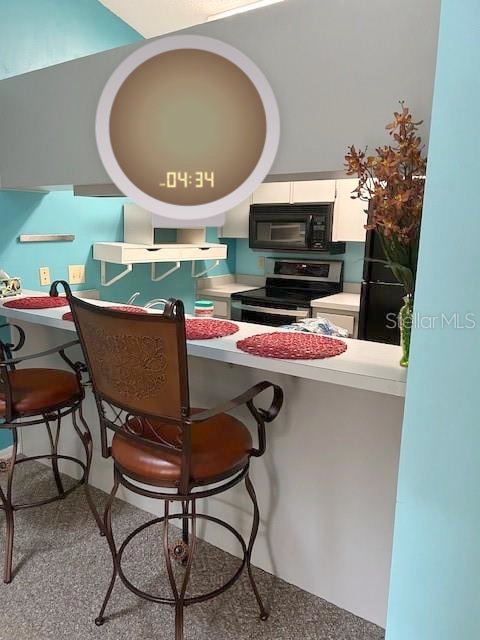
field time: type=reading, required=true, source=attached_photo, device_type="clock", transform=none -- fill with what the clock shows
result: 4:34
